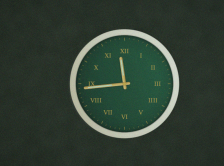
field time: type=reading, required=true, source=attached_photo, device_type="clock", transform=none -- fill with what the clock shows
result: 11:44
